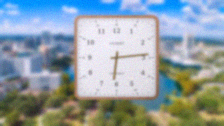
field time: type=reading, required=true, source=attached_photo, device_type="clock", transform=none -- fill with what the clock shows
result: 6:14
